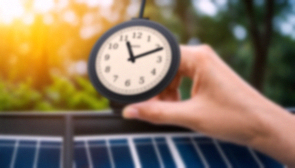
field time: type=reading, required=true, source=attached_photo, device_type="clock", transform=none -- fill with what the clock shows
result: 11:11
